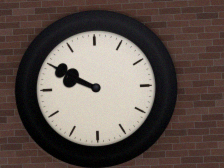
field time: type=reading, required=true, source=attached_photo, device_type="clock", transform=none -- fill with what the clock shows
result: 9:50
